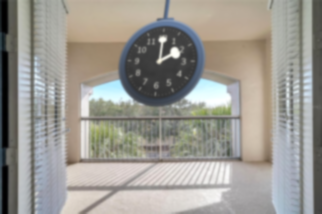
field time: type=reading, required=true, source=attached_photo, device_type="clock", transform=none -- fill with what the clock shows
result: 2:00
